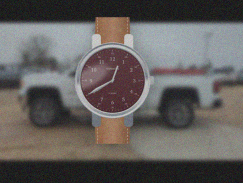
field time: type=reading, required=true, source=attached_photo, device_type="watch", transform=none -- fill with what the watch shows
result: 12:40
